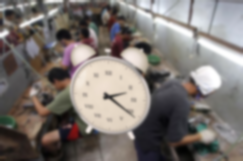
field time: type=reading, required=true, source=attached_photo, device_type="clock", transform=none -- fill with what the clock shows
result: 2:21
